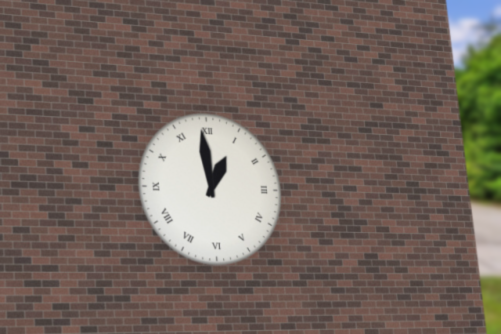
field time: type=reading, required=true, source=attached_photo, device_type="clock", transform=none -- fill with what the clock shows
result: 12:59
